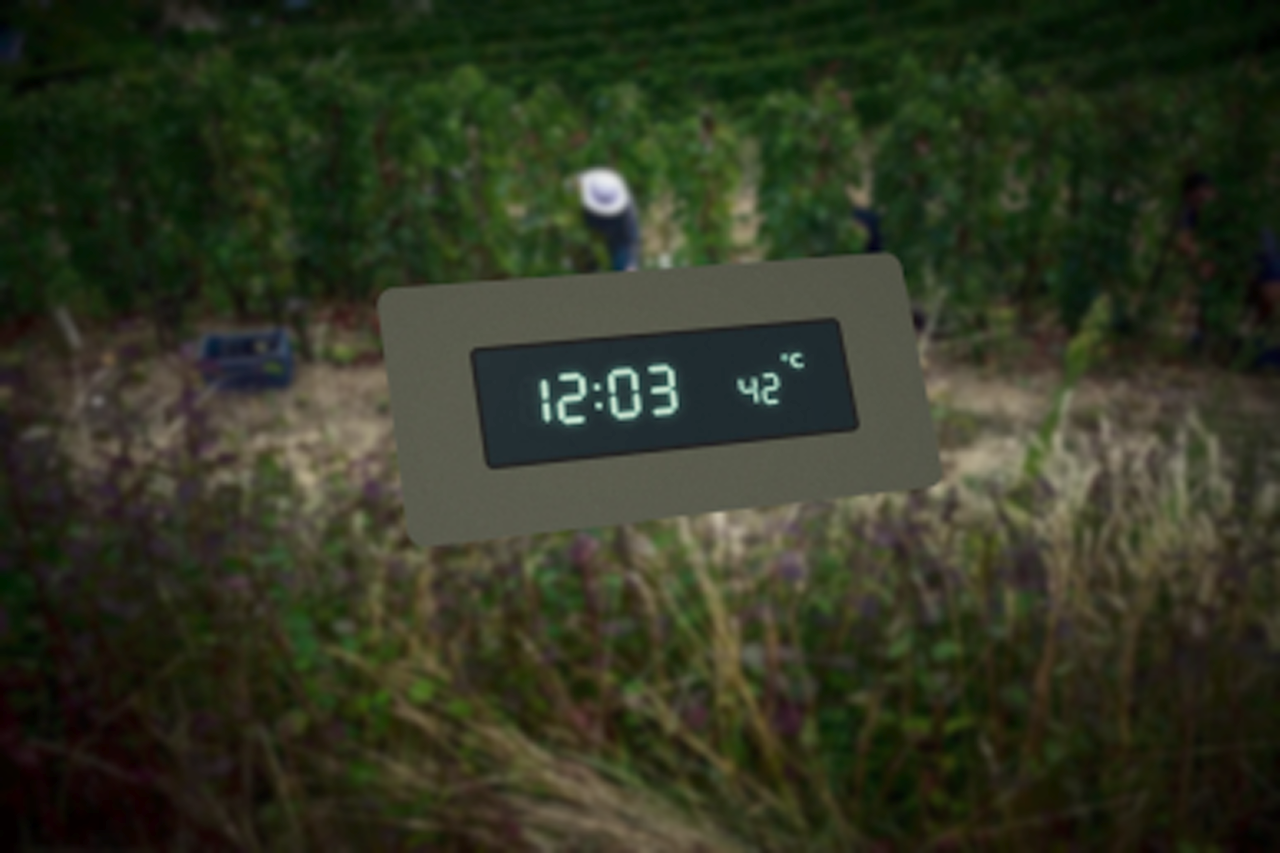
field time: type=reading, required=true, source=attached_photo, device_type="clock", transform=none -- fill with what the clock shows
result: 12:03
